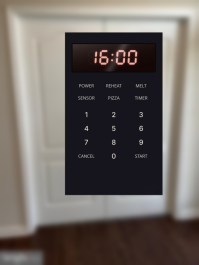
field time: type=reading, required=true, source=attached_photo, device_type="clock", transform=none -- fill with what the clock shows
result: 16:00
